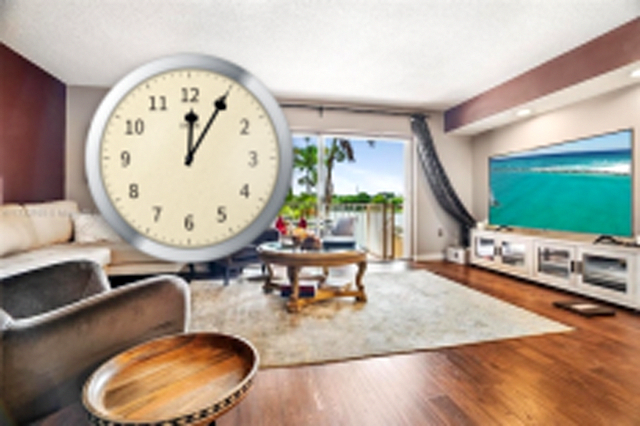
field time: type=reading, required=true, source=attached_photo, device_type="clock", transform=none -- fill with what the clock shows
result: 12:05
